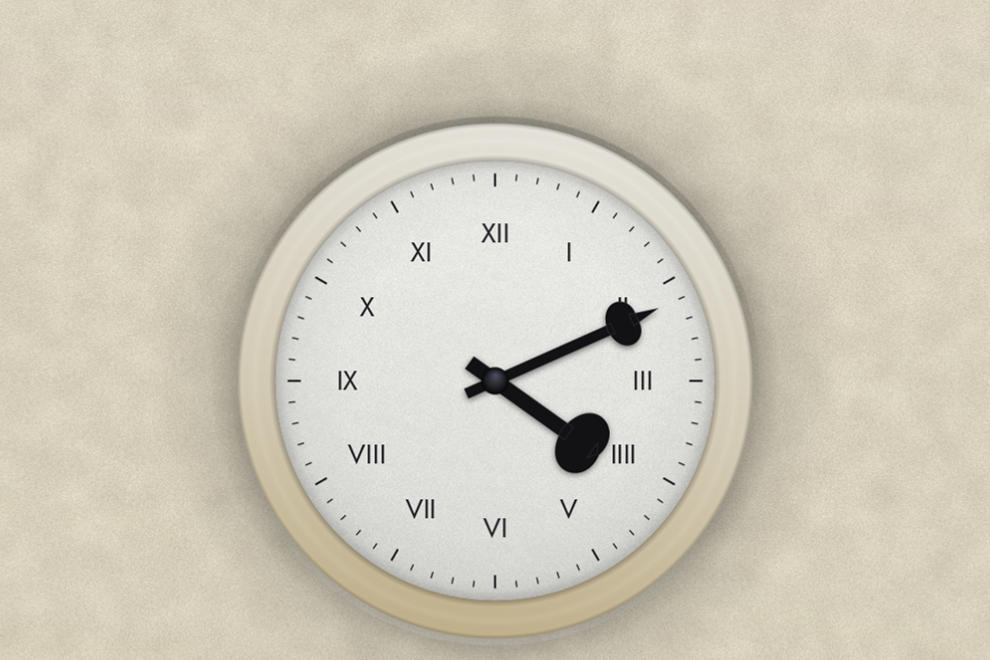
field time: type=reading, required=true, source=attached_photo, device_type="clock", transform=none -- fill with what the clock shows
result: 4:11
